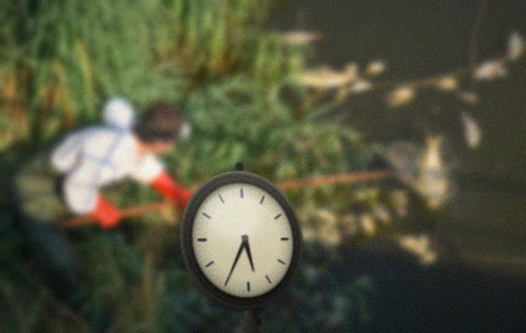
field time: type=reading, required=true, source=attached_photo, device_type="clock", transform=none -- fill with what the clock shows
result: 5:35
